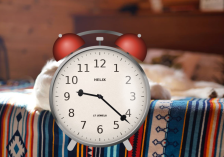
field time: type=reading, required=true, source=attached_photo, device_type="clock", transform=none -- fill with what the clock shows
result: 9:22
